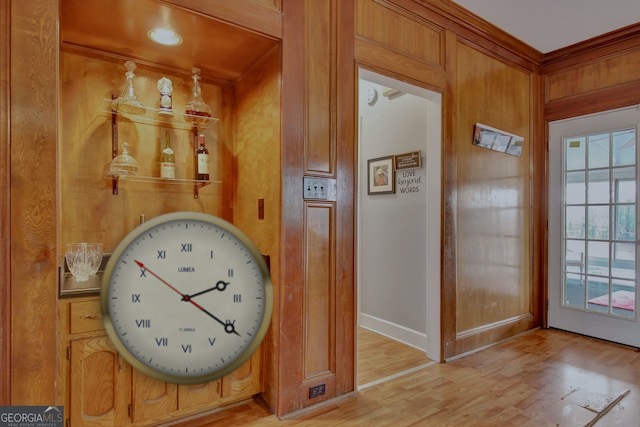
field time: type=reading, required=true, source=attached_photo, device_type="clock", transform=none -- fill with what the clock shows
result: 2:20:51
